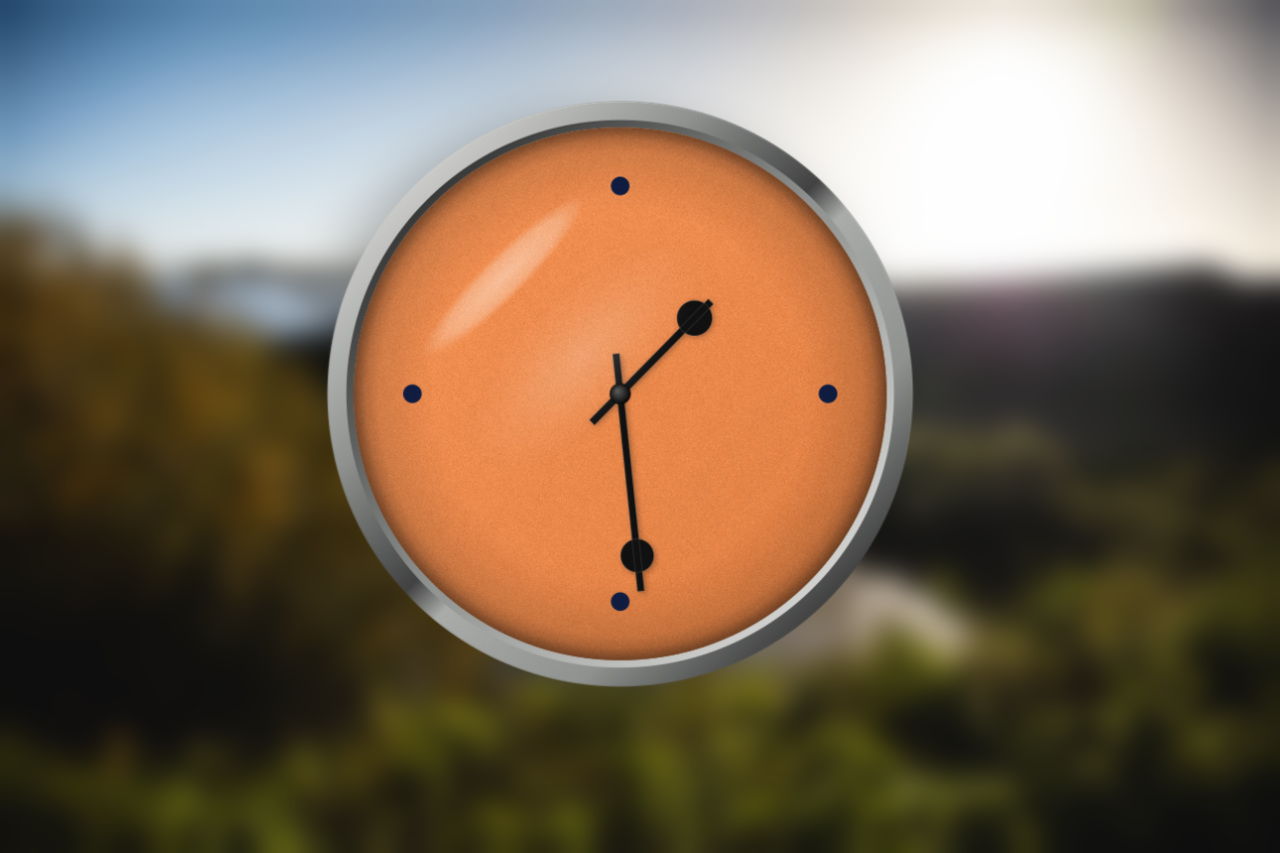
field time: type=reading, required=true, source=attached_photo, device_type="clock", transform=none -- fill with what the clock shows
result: 1:29
